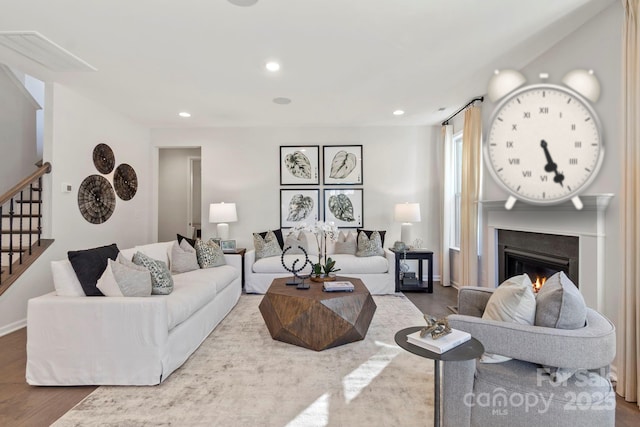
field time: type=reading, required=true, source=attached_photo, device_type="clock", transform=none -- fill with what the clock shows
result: 5:26
